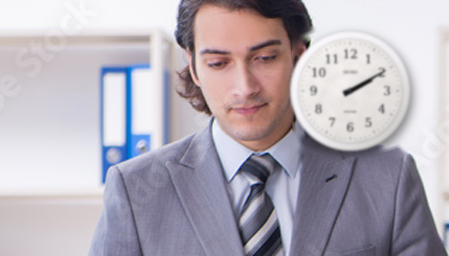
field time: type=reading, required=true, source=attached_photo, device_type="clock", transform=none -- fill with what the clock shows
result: 2:10
